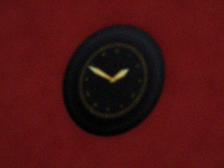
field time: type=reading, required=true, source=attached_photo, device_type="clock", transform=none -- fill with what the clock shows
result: 1:49
